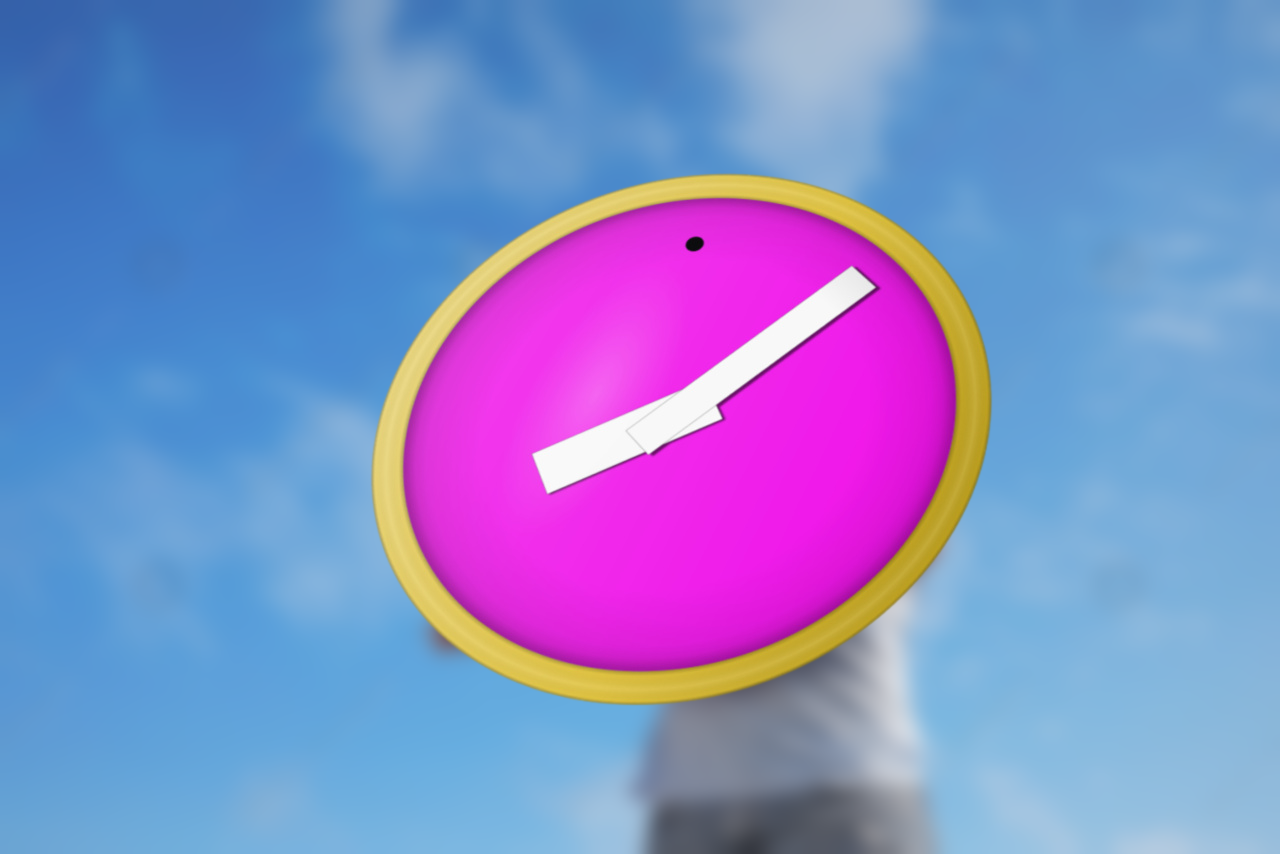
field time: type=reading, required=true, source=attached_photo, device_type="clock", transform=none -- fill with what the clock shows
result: 8:08
